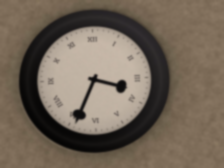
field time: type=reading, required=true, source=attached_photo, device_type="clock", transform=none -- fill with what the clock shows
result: 3:34
